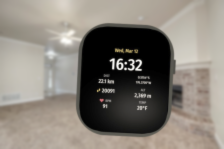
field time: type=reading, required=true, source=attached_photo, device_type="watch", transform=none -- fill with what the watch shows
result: 16:32
